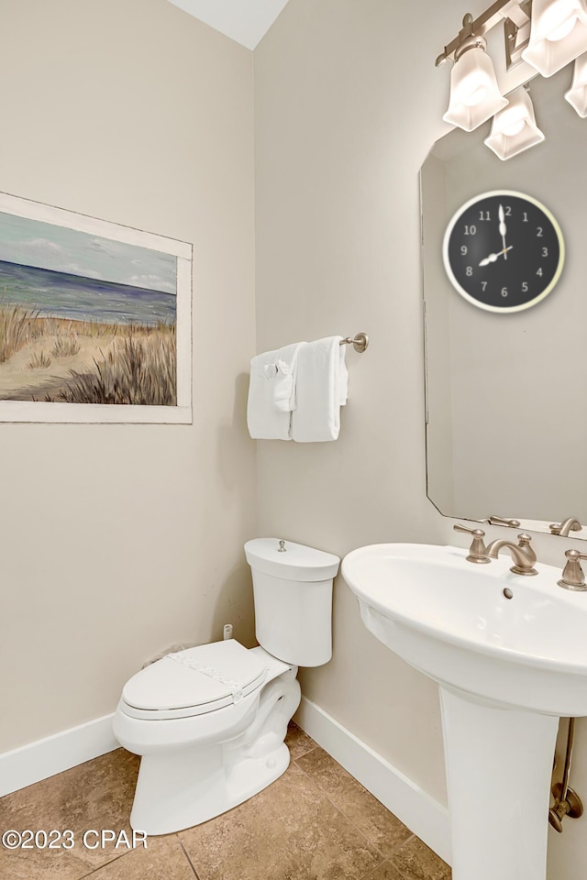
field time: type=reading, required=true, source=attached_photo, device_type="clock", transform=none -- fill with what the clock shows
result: 7:59
